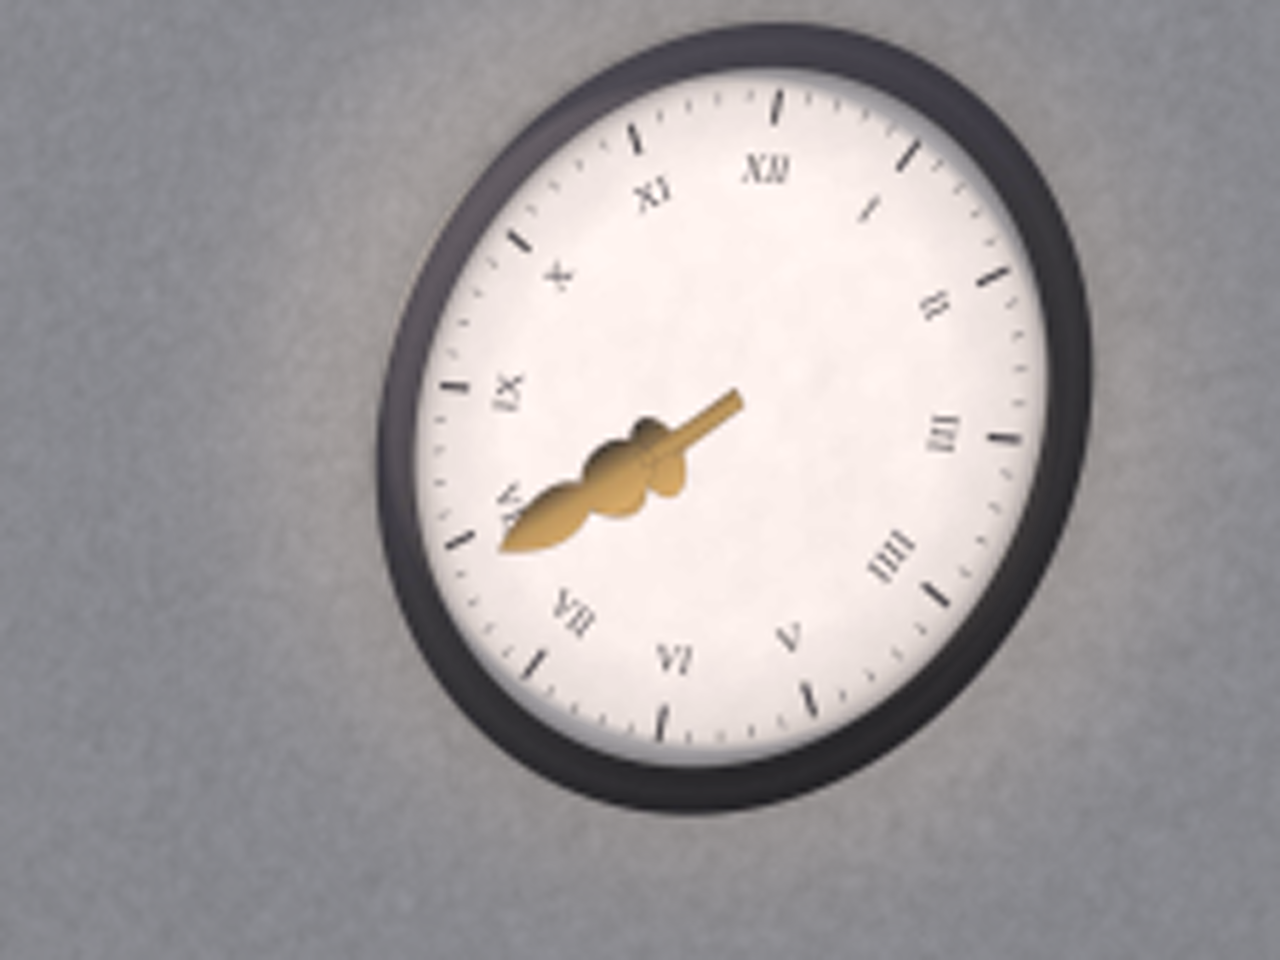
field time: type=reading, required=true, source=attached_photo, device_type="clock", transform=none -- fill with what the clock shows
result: 7:39
